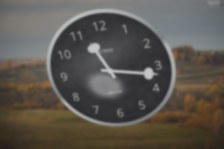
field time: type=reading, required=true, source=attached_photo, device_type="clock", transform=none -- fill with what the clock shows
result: 11:17
